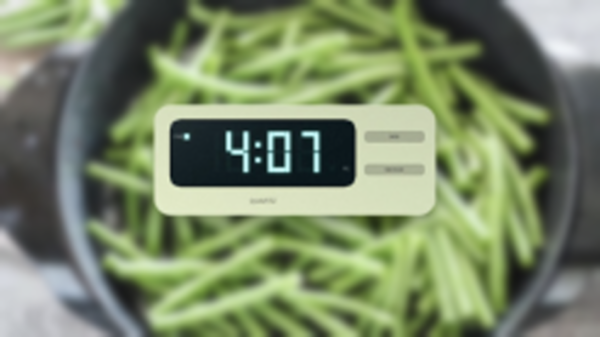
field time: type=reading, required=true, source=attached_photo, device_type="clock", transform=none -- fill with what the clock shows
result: 4:07
